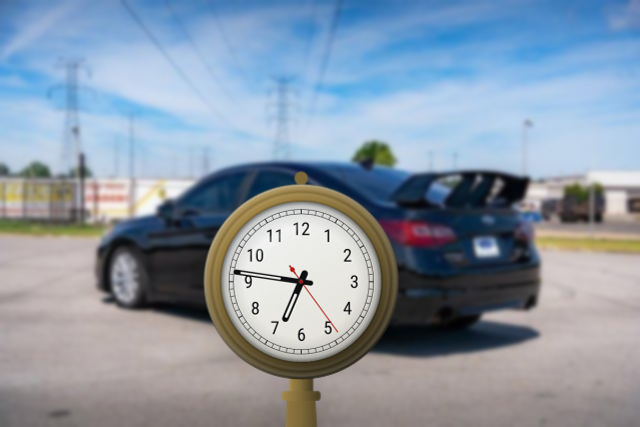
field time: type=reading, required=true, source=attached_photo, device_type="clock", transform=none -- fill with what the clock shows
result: 6:46:24
